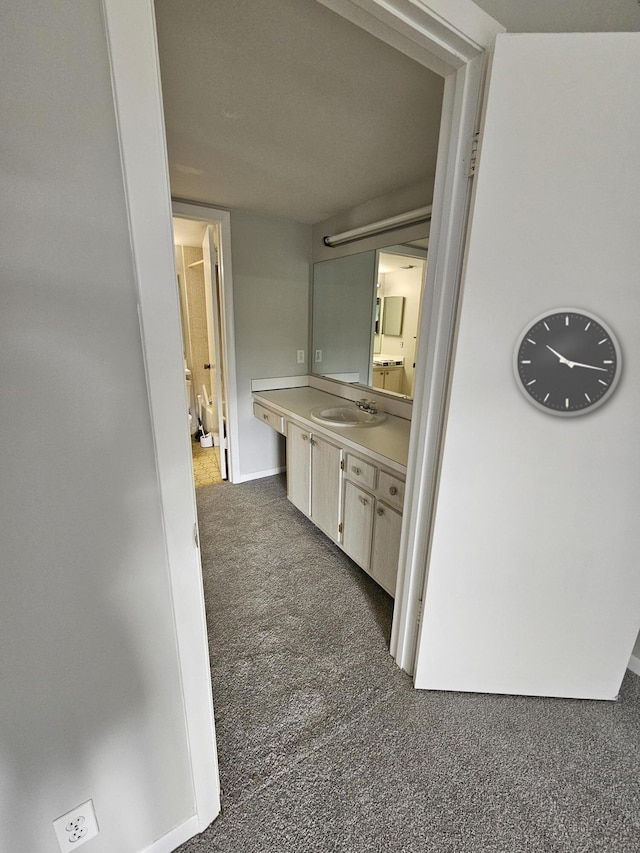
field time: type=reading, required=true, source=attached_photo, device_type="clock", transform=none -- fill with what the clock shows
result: 10:17
